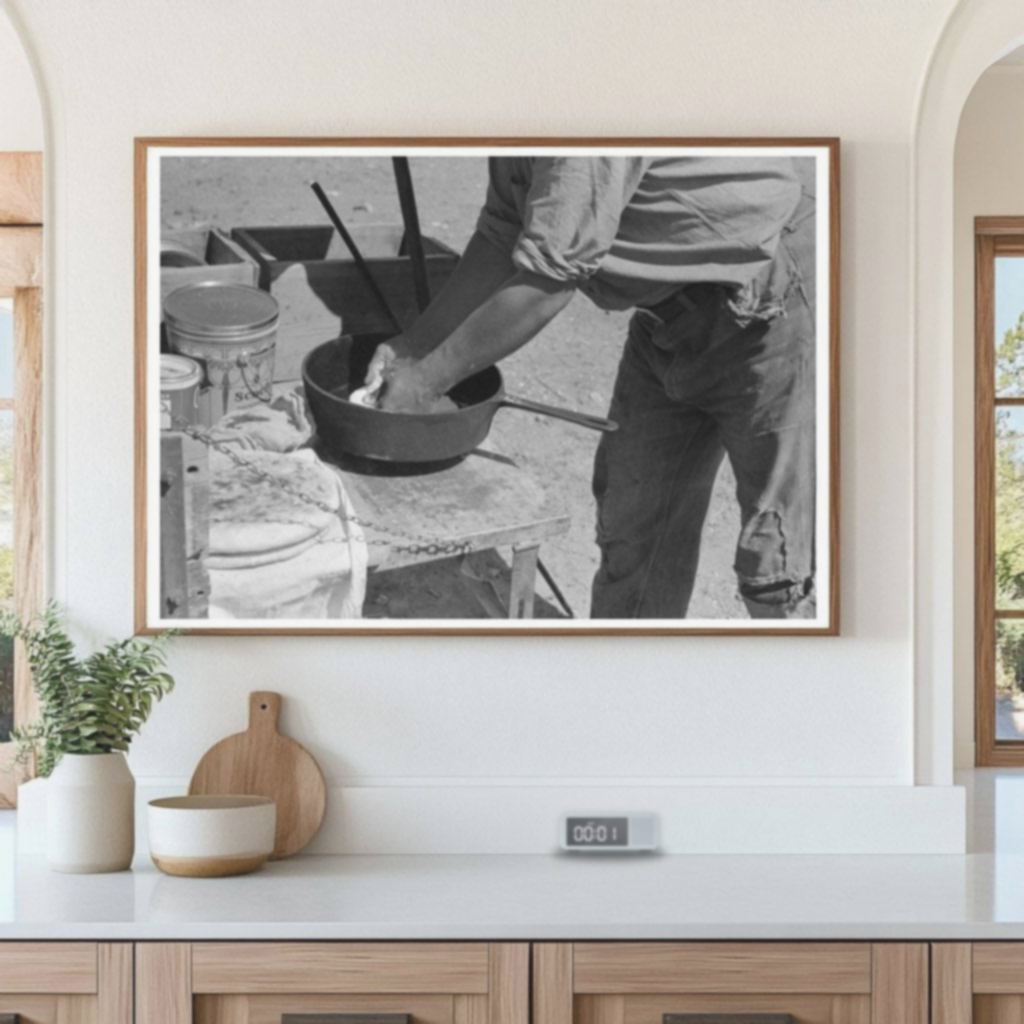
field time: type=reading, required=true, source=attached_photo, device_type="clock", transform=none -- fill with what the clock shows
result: 0:01
